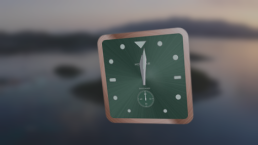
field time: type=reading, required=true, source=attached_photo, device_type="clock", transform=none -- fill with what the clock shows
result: 12:01
